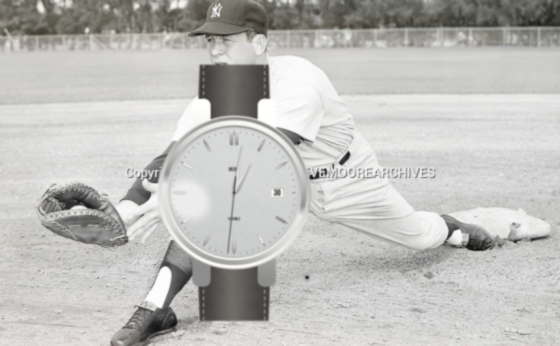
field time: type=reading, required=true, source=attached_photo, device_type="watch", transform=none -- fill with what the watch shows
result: 1:01:31
